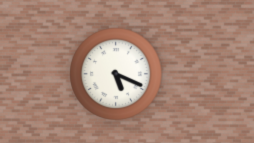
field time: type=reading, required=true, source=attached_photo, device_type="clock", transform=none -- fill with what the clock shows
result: 5:19
